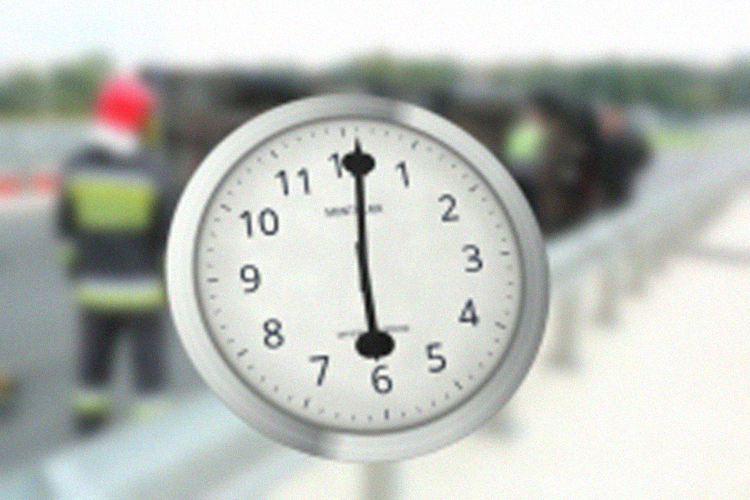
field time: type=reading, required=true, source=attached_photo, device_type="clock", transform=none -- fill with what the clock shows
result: 6:01
